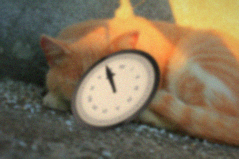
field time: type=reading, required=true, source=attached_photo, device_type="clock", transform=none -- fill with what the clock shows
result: 10:54
